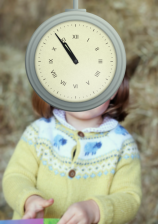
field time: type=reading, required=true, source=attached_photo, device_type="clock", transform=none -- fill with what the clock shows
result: 10:54
